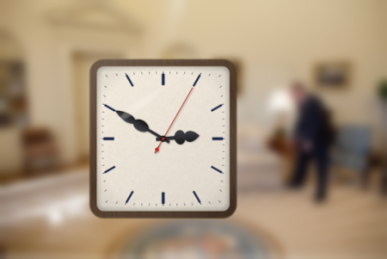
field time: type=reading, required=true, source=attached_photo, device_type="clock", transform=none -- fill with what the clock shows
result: 2:50:05
